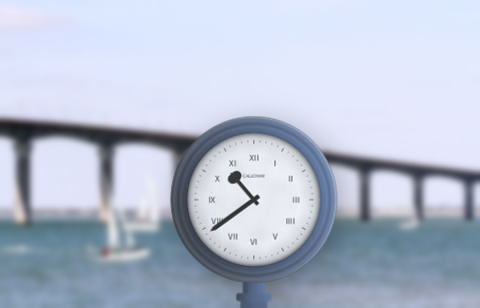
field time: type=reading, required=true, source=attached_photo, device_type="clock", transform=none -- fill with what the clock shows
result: 10:39
